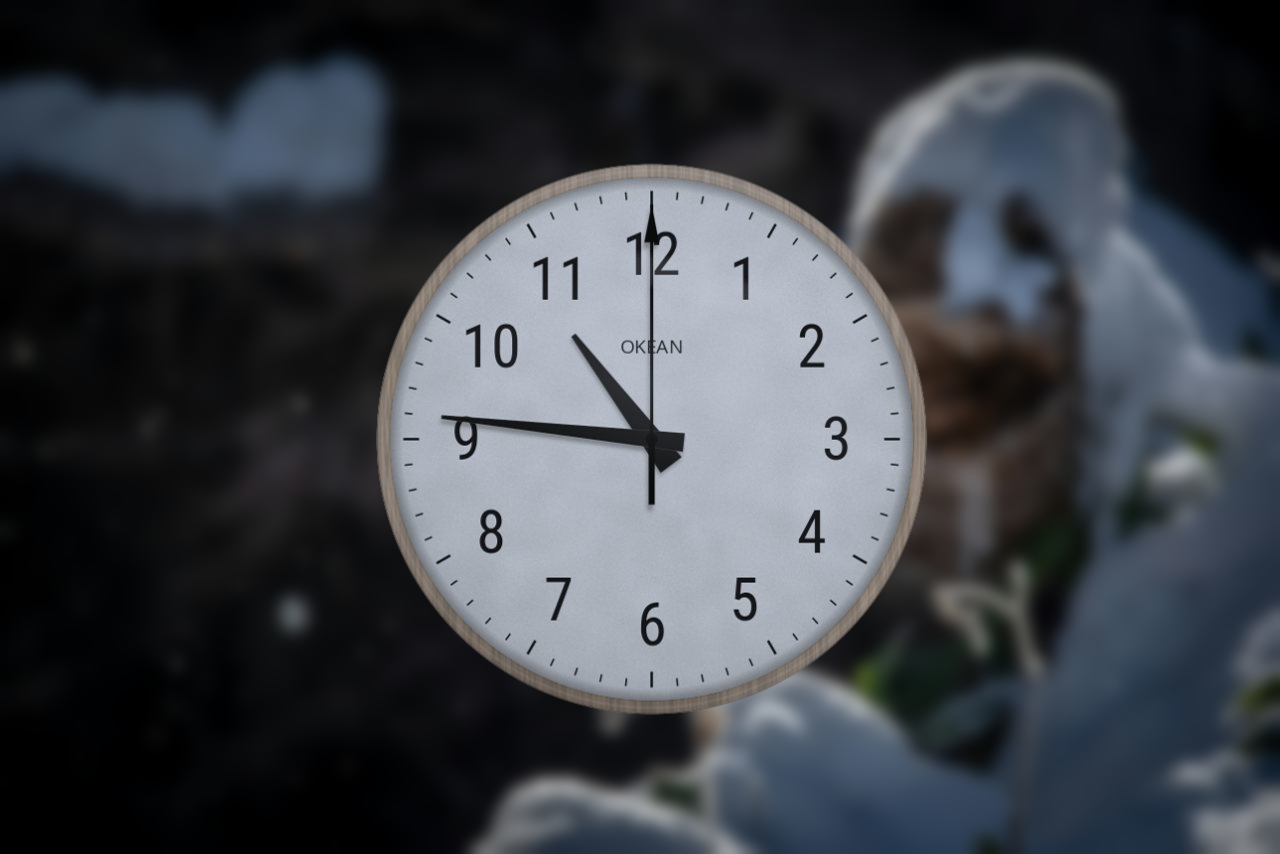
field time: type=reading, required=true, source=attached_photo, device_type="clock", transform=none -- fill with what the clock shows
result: 10:46:00
